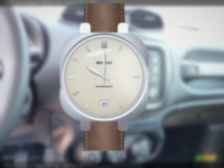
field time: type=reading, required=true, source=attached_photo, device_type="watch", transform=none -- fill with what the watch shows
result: 10:00
